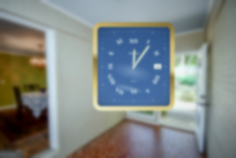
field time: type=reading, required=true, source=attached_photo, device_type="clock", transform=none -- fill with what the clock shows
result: 12:06
